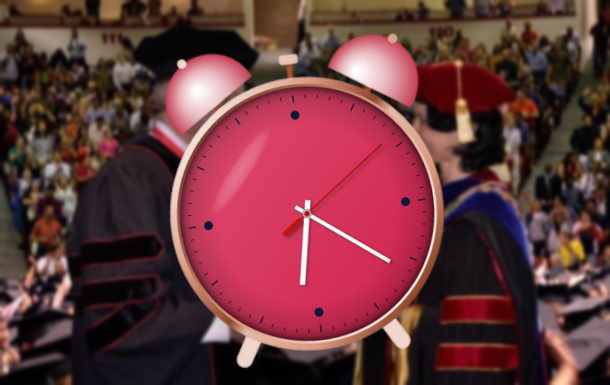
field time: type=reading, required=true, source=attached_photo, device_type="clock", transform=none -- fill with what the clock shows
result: 6:21:09
